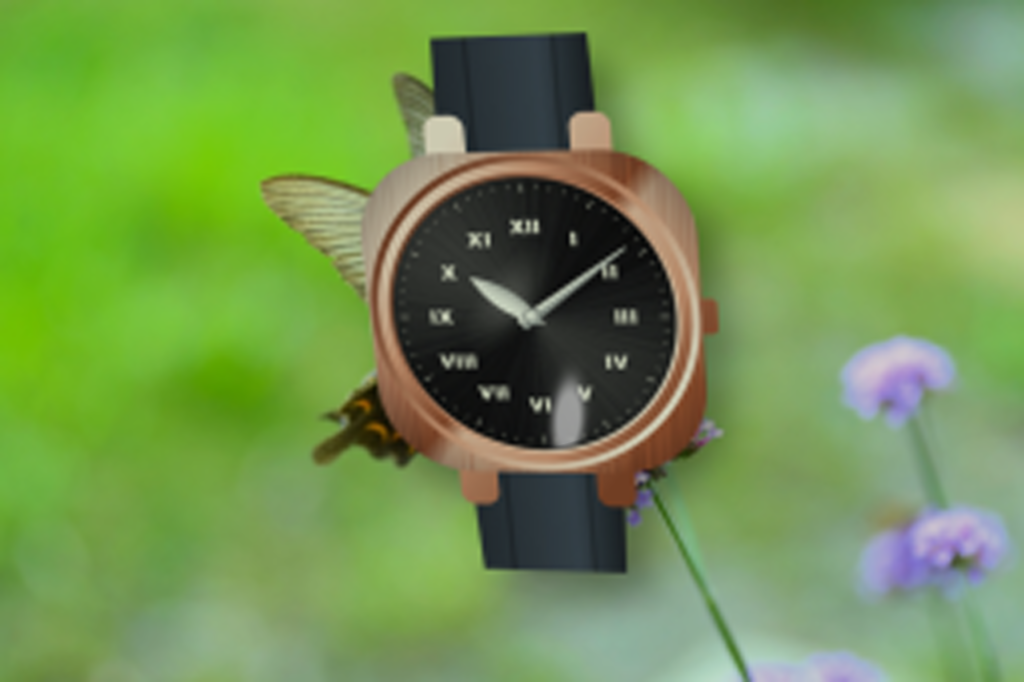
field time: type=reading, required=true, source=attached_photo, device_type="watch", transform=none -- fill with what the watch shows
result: 10:09
